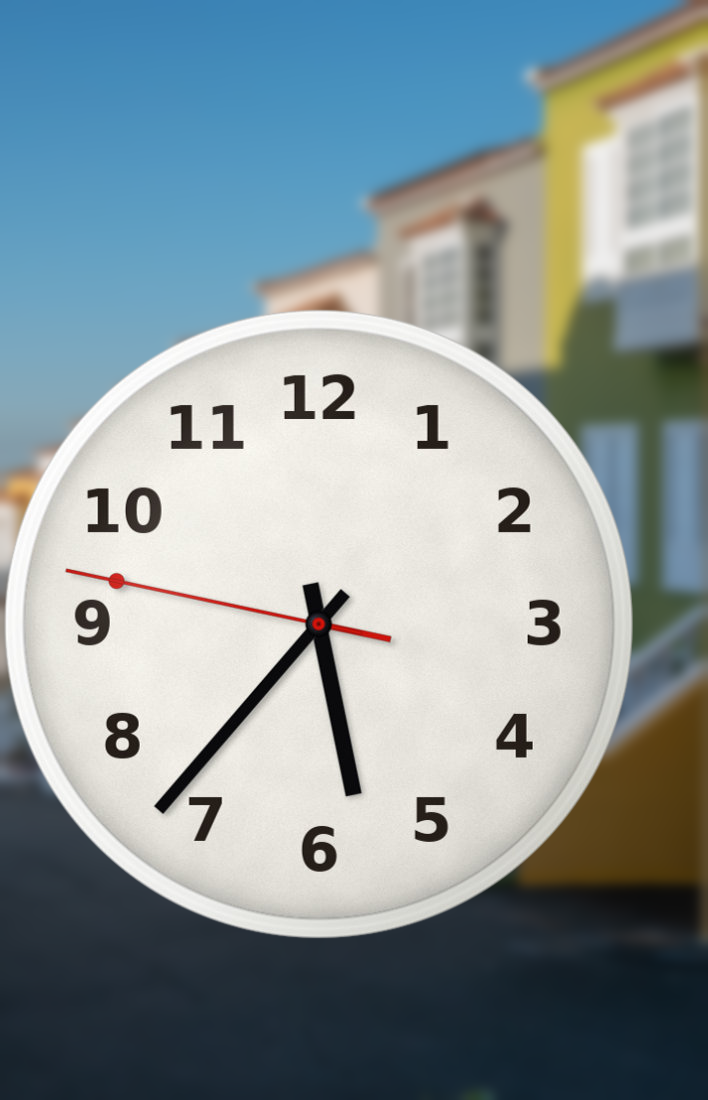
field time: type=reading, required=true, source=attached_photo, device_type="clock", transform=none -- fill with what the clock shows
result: 5:36:47
